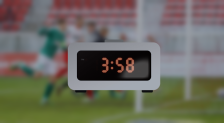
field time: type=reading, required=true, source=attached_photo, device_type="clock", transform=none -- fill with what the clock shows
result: 3:58
